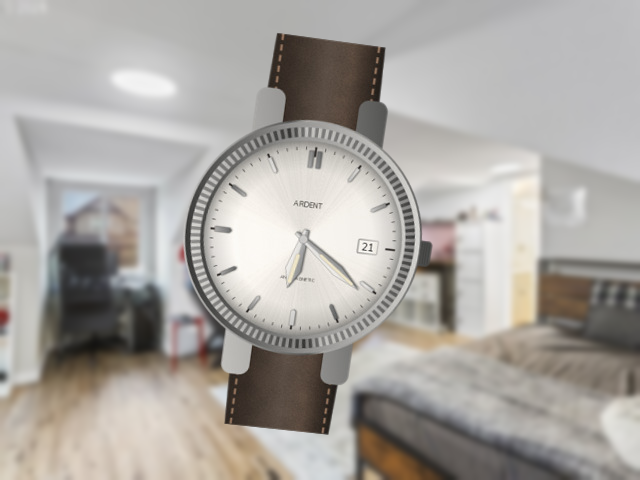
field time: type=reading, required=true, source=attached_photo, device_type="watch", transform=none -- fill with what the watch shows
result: 6:21
